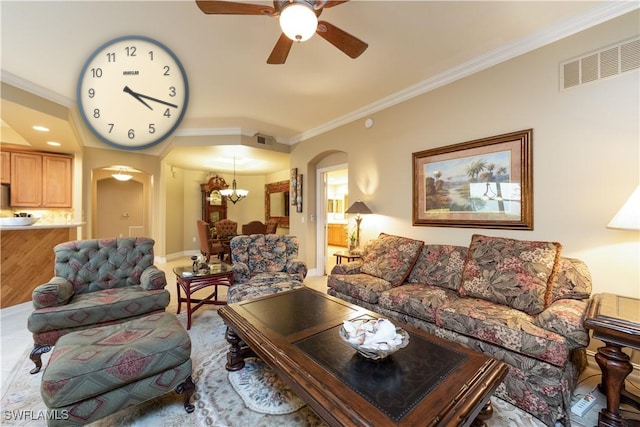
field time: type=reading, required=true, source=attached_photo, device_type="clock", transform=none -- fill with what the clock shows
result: 4:18
